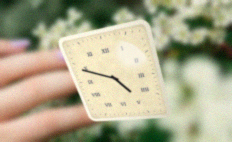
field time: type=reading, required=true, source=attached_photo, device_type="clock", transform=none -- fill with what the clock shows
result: 4:49
